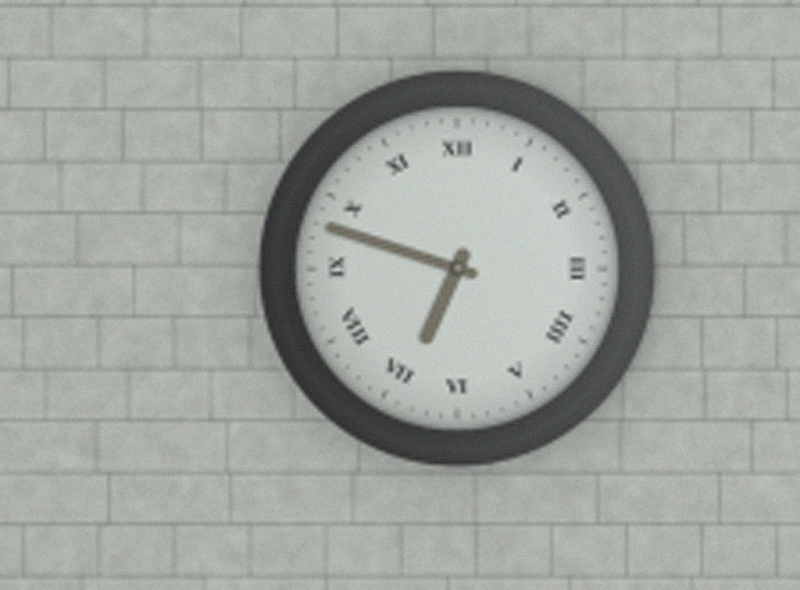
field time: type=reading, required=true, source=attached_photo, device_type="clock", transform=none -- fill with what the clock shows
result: 6:48
